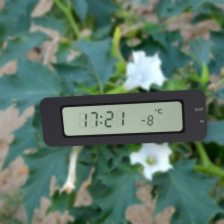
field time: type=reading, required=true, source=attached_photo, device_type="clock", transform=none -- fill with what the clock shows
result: 17:21
